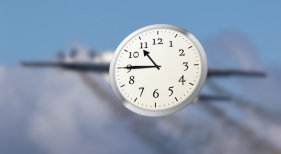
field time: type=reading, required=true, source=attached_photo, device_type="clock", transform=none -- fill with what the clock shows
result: 10:45
